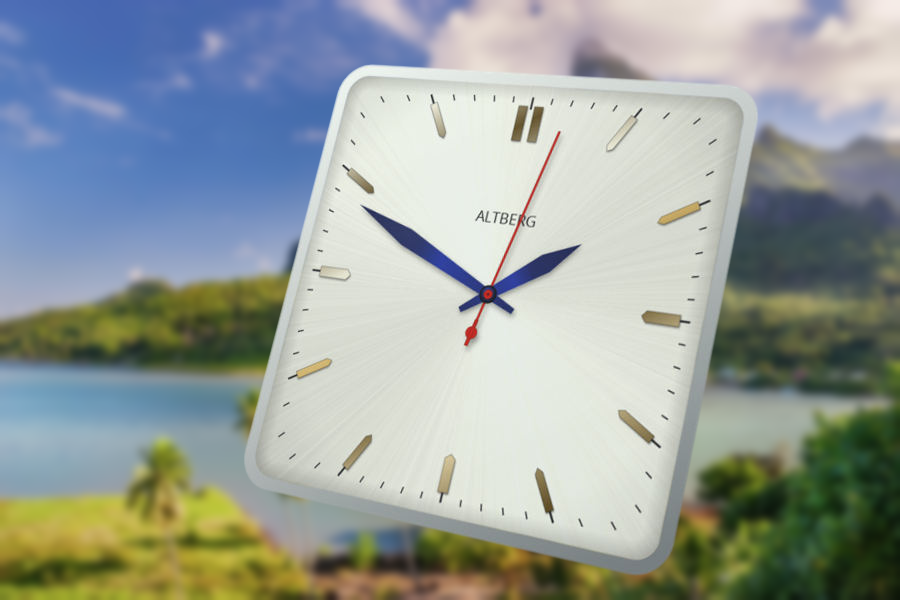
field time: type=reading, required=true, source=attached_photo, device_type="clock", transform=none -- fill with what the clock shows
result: 1:49:02
